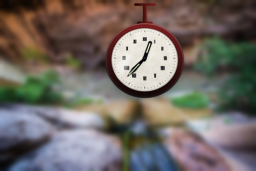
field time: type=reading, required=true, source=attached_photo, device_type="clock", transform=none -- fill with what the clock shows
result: 12:37
